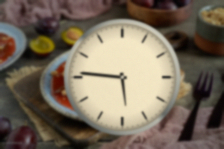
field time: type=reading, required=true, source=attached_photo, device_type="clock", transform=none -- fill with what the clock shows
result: 5:46
